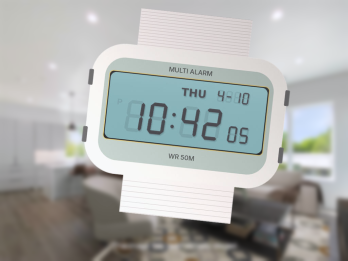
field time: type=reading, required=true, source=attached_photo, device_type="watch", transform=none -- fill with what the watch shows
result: 10:42:05
